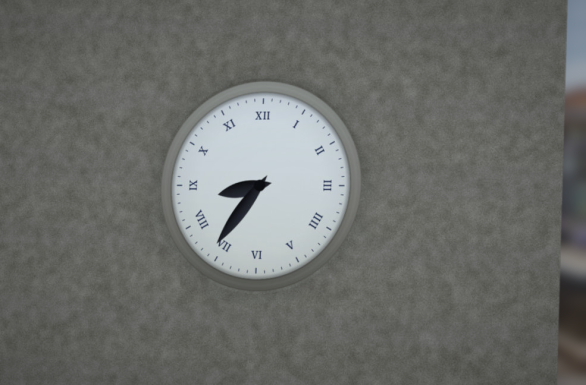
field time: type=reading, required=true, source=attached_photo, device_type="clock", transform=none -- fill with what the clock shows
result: 8:36
